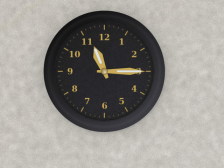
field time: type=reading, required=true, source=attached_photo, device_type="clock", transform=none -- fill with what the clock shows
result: 11:15
